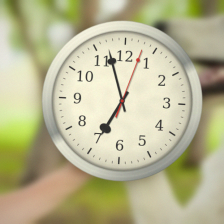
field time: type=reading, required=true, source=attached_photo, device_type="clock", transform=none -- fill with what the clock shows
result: 6:57:03
